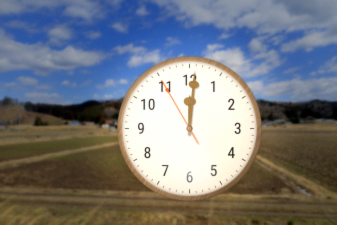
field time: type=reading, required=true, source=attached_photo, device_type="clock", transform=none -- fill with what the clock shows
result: 12:00:55
